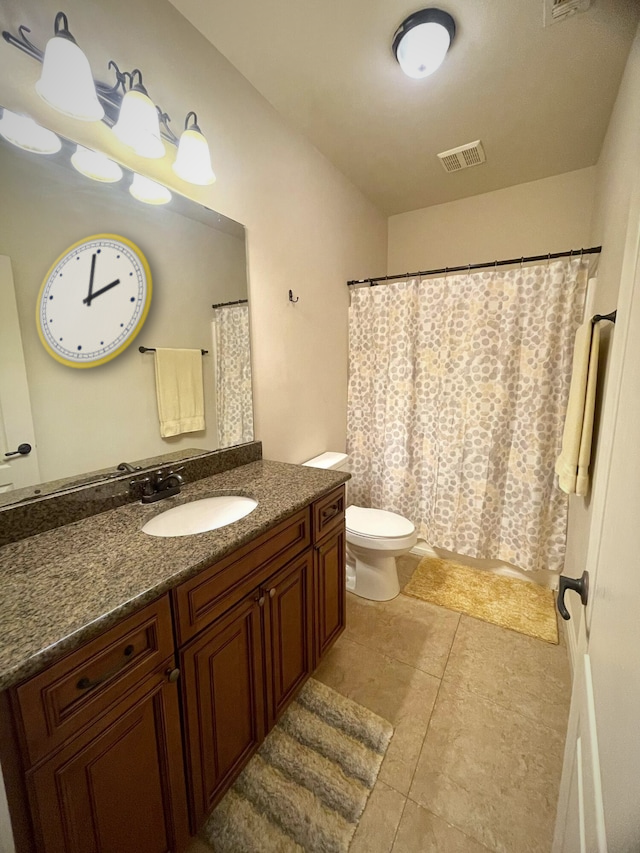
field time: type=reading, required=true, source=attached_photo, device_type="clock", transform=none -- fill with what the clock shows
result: 1:59
